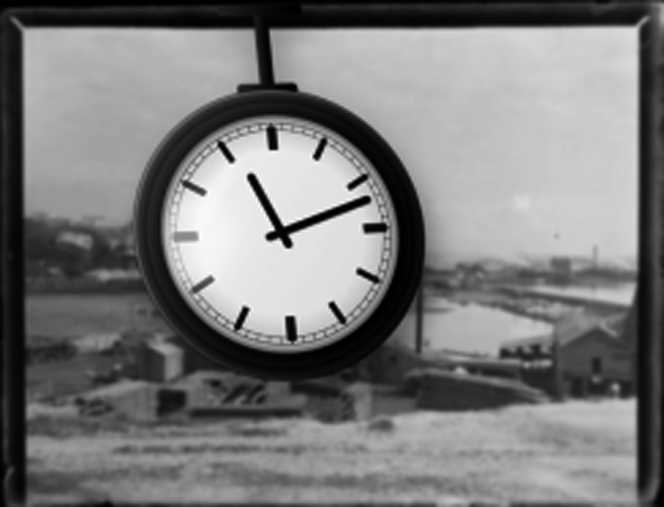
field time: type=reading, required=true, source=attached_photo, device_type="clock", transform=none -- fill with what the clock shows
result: 11:12
